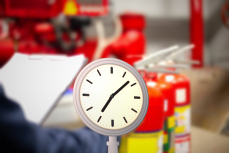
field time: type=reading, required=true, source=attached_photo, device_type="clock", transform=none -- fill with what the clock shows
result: 7:08
